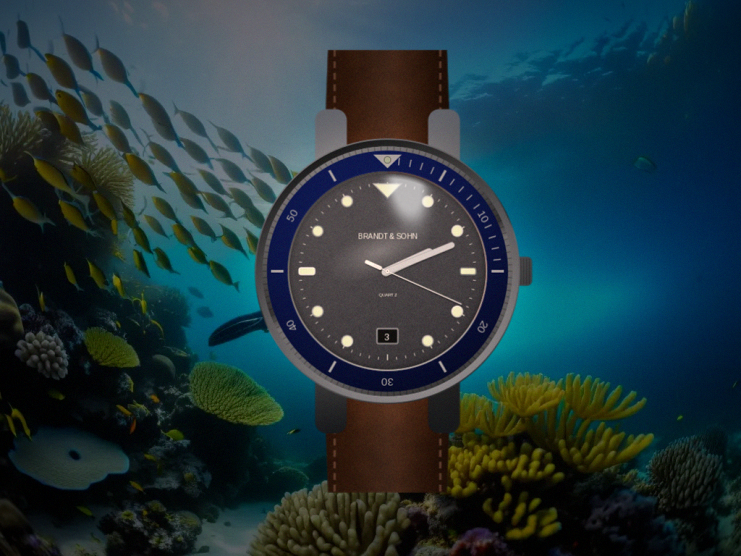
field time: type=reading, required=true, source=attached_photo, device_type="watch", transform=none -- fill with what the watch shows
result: 2:11:19
